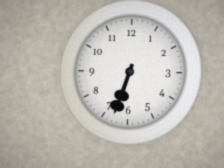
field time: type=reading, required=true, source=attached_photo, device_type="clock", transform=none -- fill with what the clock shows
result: 6:33
